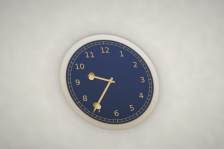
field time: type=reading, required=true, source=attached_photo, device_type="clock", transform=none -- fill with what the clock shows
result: 9:36
